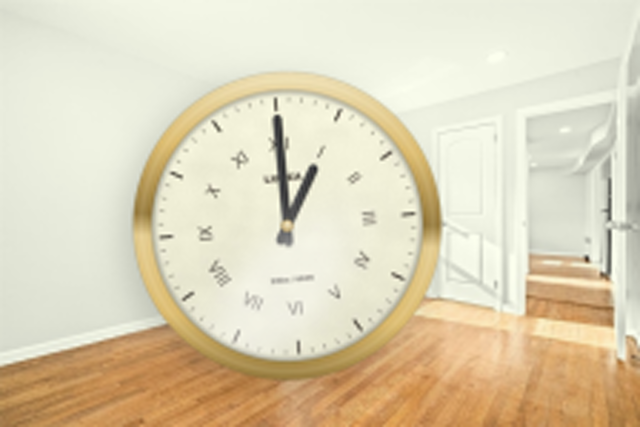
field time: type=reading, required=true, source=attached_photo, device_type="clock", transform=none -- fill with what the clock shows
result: 1:00
